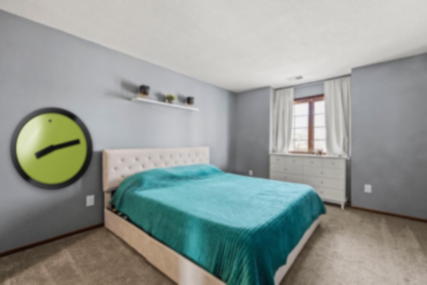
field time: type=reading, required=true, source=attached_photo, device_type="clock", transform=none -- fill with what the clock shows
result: 8:13
